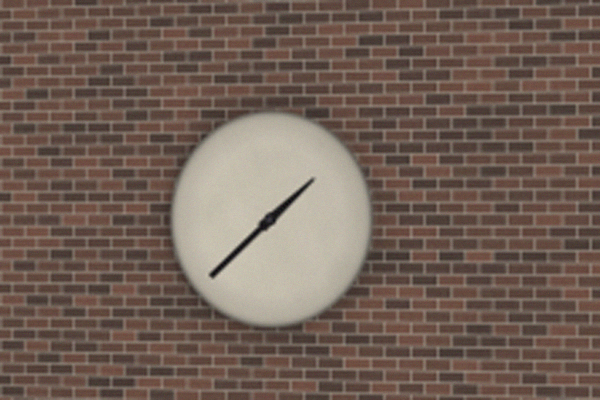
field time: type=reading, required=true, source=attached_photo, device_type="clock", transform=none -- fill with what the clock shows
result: 1:38
